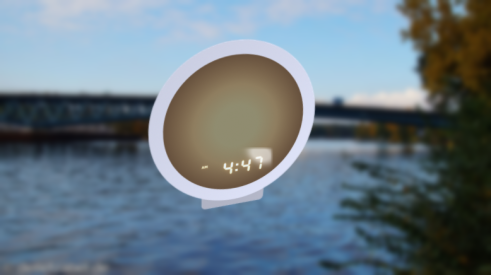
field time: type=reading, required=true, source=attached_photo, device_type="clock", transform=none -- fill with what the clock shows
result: 4:47
